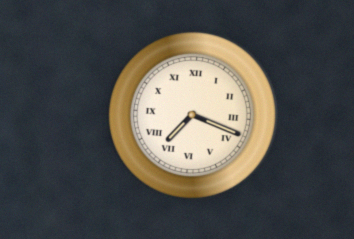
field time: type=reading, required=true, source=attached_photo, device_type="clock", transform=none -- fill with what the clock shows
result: 7:18
